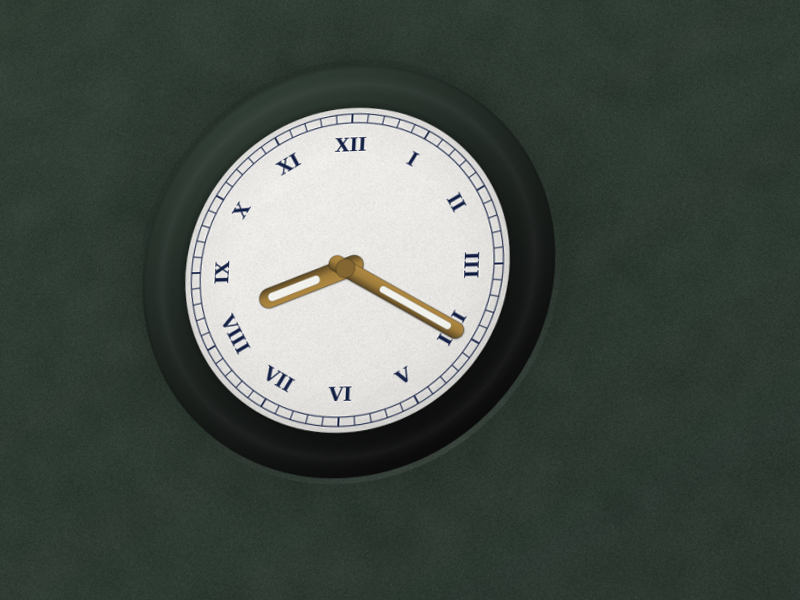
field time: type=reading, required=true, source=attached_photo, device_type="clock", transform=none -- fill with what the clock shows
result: 8:20
